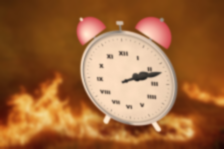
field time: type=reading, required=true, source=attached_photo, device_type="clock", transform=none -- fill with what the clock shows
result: 2:12
